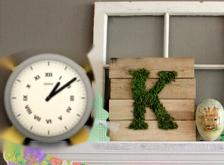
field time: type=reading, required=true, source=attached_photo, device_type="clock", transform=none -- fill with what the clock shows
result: 1:09
